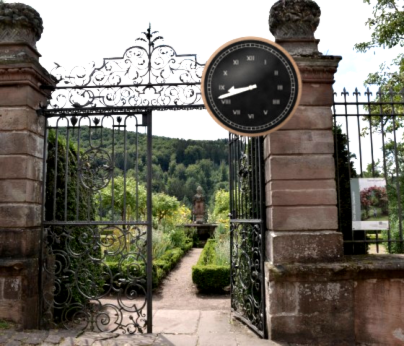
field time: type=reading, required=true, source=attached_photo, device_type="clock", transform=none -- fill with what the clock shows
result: 8:42
